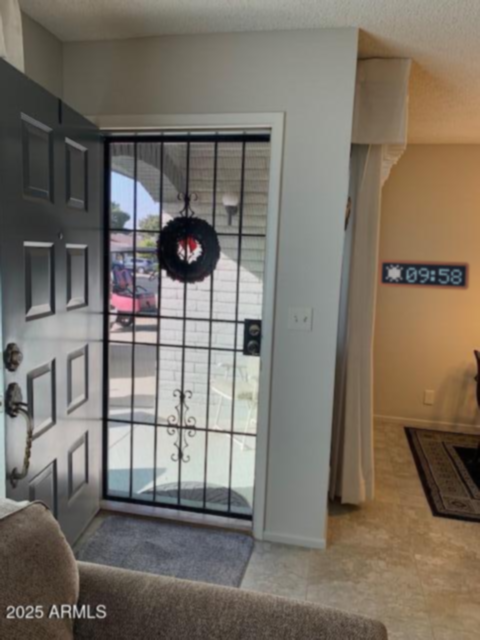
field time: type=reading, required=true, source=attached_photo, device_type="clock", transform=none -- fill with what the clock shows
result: 9:58
